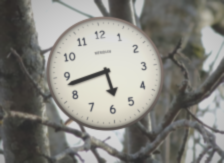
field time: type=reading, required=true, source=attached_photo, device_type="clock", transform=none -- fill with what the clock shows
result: 5:43
